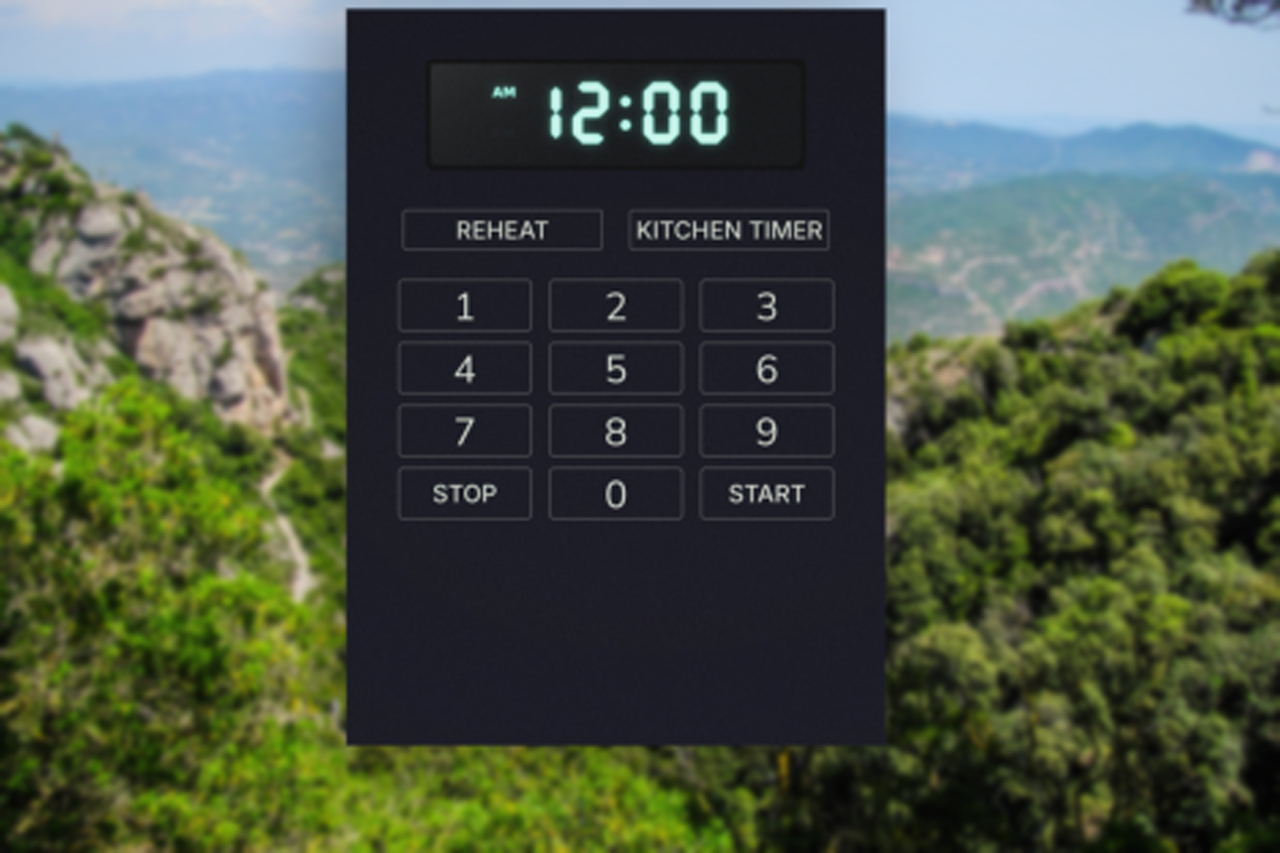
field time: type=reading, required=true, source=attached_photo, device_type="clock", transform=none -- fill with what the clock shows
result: 12:00
